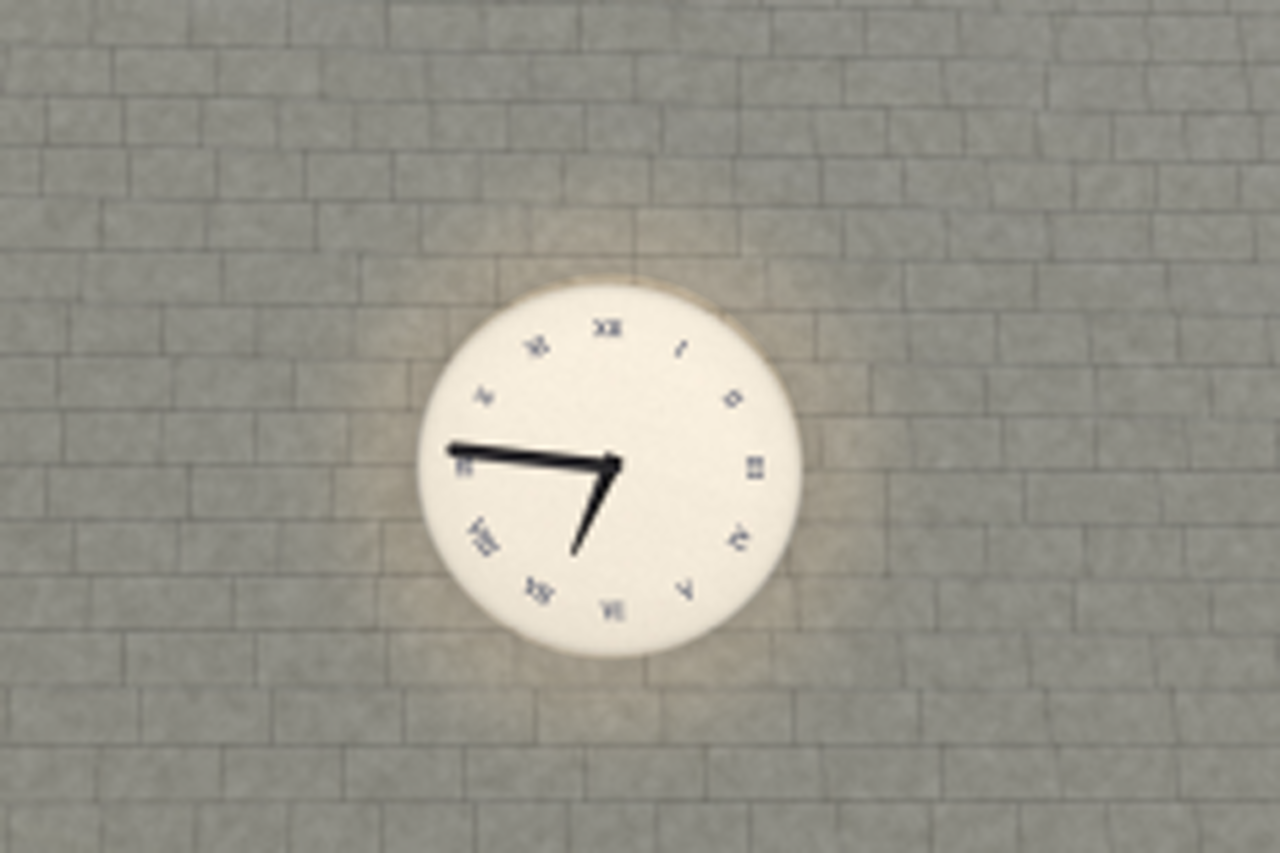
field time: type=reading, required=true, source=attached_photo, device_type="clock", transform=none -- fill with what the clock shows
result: 6:46
